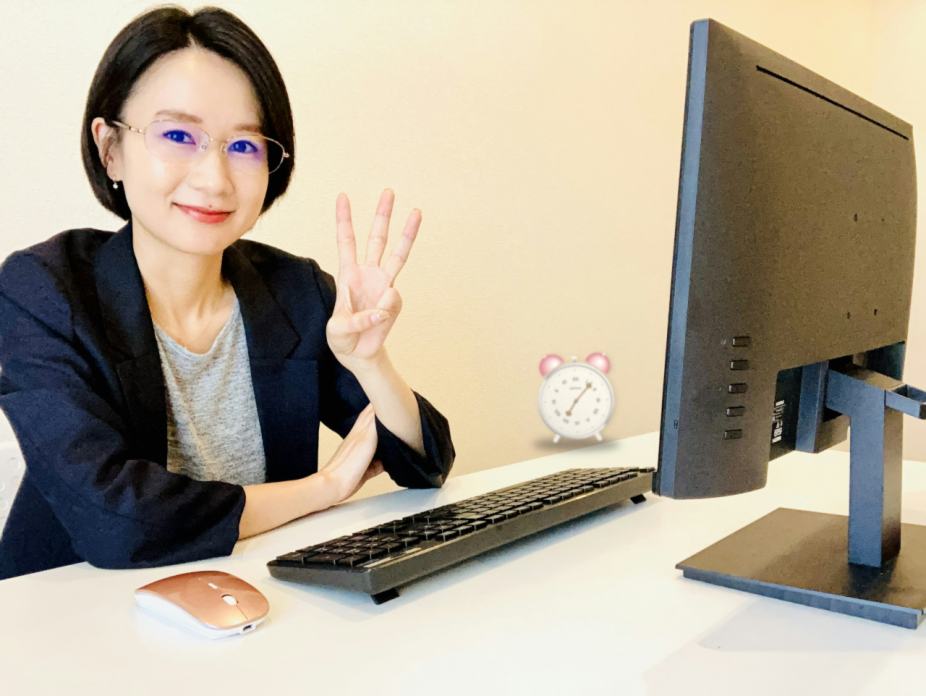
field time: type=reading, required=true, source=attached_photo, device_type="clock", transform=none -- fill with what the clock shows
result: 7:07
